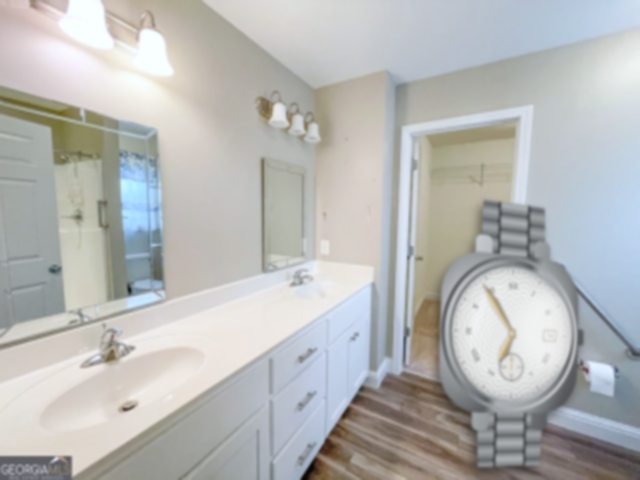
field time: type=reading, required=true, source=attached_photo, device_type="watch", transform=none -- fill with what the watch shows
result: 6:54
